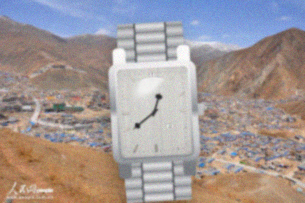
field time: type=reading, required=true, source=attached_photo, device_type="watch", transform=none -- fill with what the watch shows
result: 12:39
